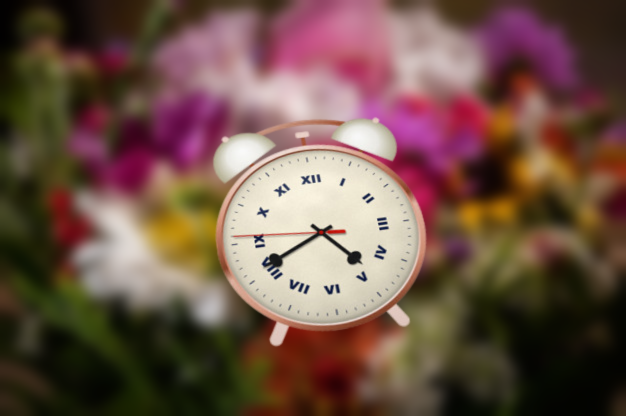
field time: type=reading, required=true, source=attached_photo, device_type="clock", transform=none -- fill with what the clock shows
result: 4:40:46
